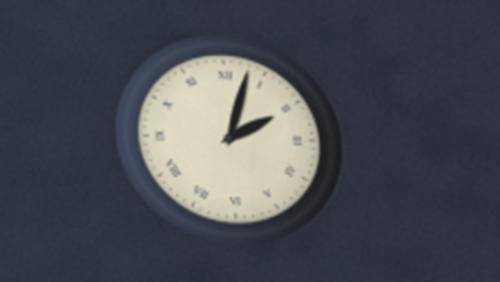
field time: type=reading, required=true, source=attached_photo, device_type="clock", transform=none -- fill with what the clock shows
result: 2:03
